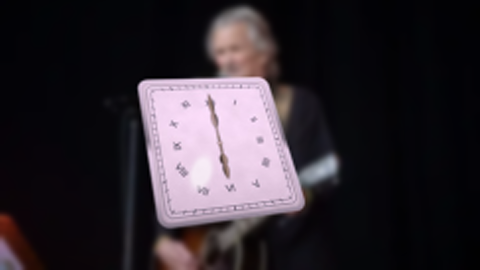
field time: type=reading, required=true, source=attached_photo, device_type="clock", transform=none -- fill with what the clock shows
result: 6:00
